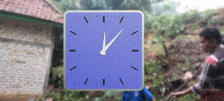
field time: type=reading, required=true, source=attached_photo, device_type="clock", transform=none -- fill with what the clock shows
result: 12:07
